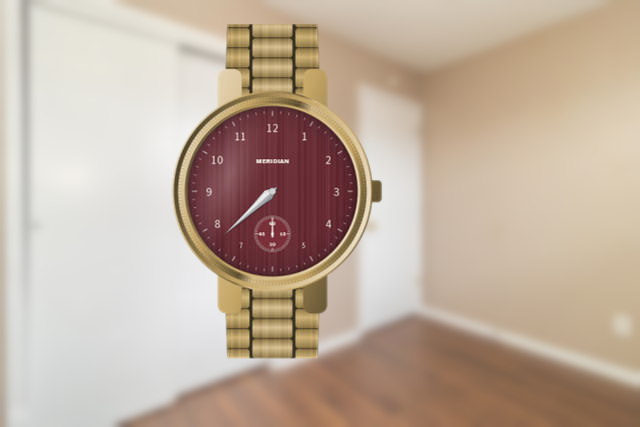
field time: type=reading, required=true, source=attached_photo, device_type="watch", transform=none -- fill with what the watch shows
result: 7:38
